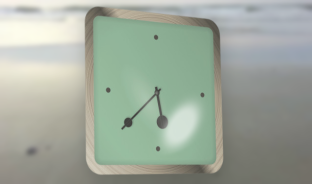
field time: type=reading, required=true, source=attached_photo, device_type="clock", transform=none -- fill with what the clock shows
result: 5:38
